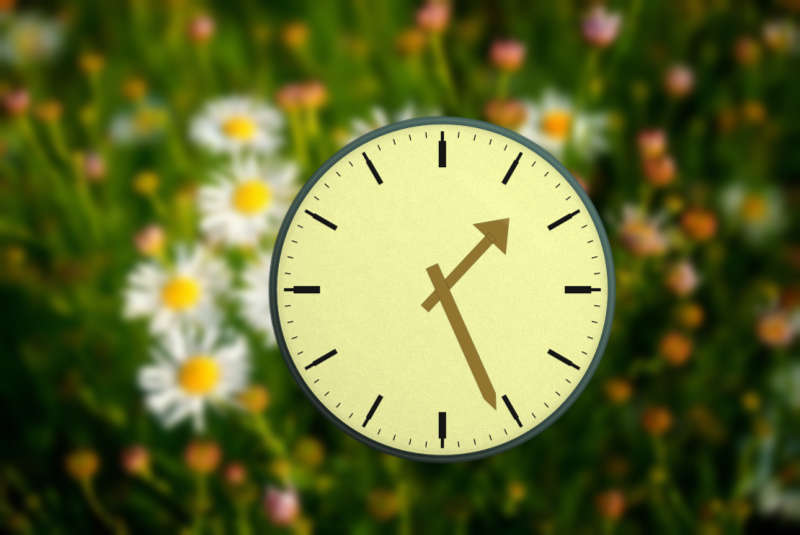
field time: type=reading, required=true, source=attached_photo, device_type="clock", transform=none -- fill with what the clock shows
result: 1:26
